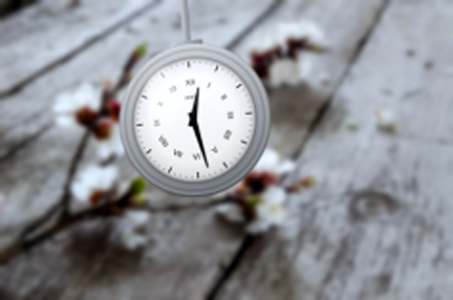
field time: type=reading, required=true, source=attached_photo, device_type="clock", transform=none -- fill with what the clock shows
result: 12:28
